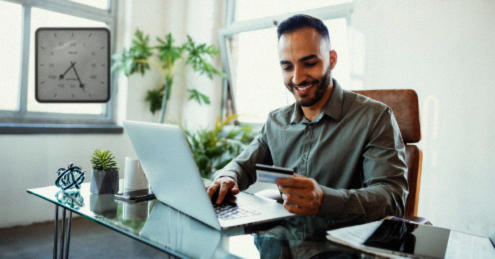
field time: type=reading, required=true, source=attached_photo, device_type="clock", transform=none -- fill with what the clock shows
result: 7:26
